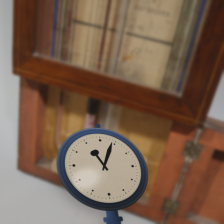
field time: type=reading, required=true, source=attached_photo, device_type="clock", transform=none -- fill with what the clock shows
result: 11:04
